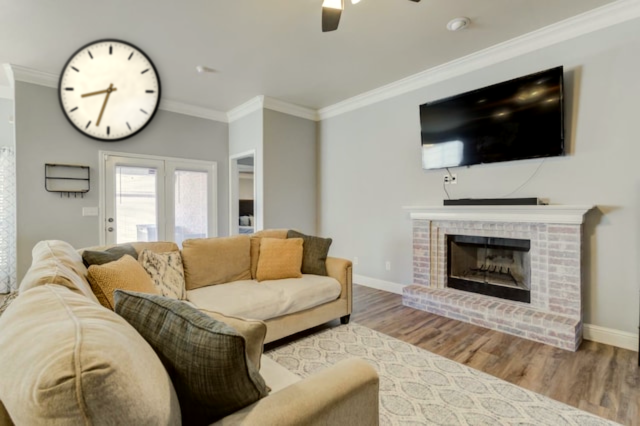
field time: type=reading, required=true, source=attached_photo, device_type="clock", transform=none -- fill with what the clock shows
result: 8:33
